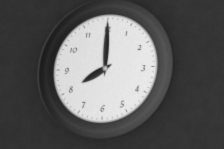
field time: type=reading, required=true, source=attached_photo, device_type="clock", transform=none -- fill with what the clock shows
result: 8:00
